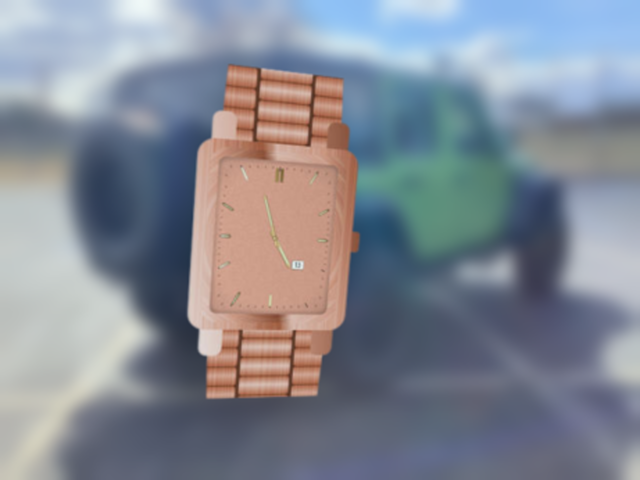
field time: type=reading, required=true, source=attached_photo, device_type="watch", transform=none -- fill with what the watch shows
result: 4:57
